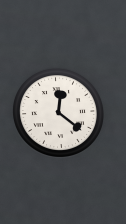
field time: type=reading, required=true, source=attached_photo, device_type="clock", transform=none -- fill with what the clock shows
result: 12:22
